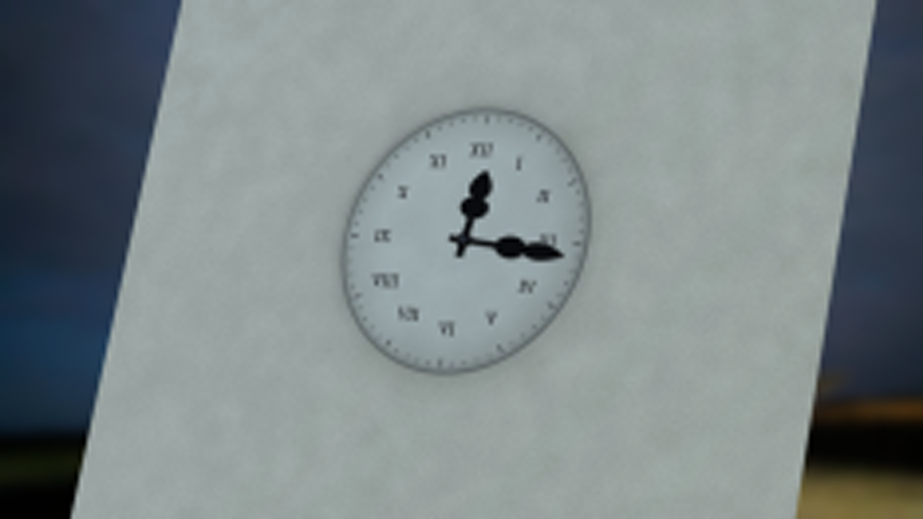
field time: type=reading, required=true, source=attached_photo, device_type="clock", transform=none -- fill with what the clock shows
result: 12:16
